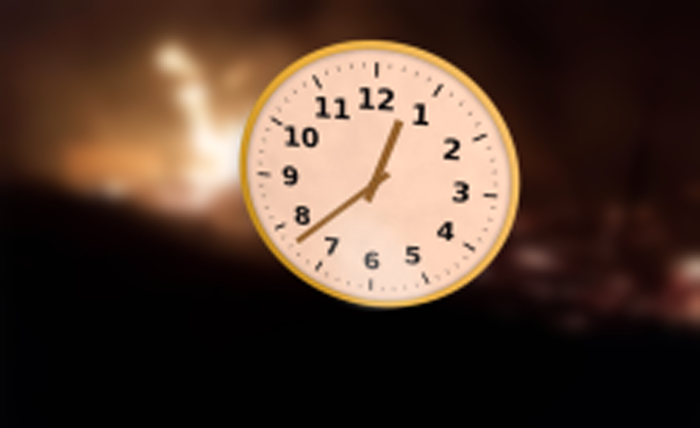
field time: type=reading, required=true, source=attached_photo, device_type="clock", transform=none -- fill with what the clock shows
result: 12:38
